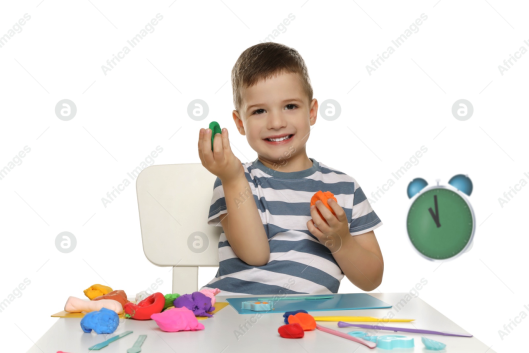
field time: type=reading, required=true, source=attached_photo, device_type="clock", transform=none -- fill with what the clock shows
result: 10:59
